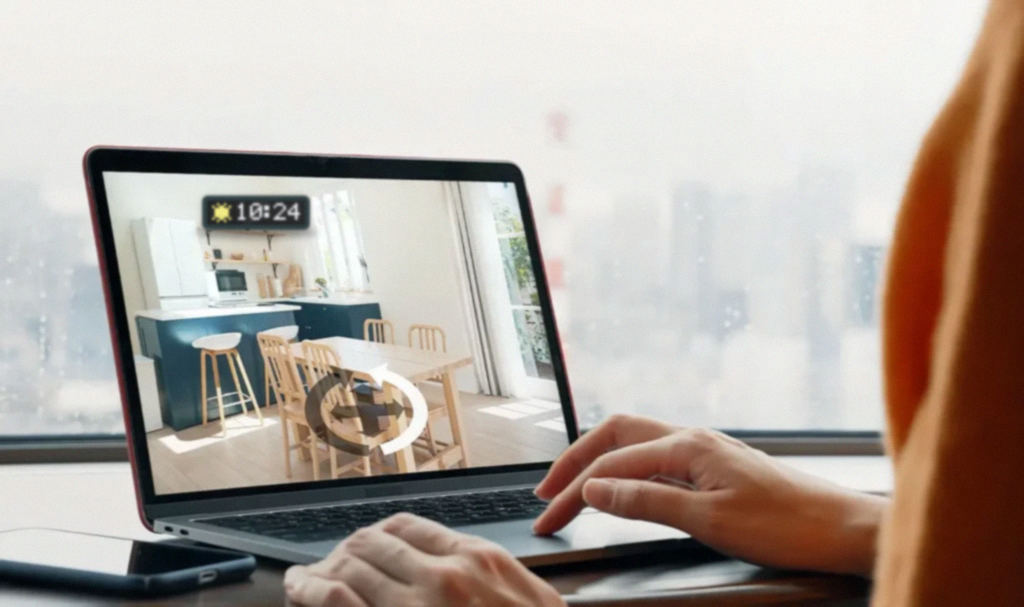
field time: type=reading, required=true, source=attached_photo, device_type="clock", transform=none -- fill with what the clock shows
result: 10:24
